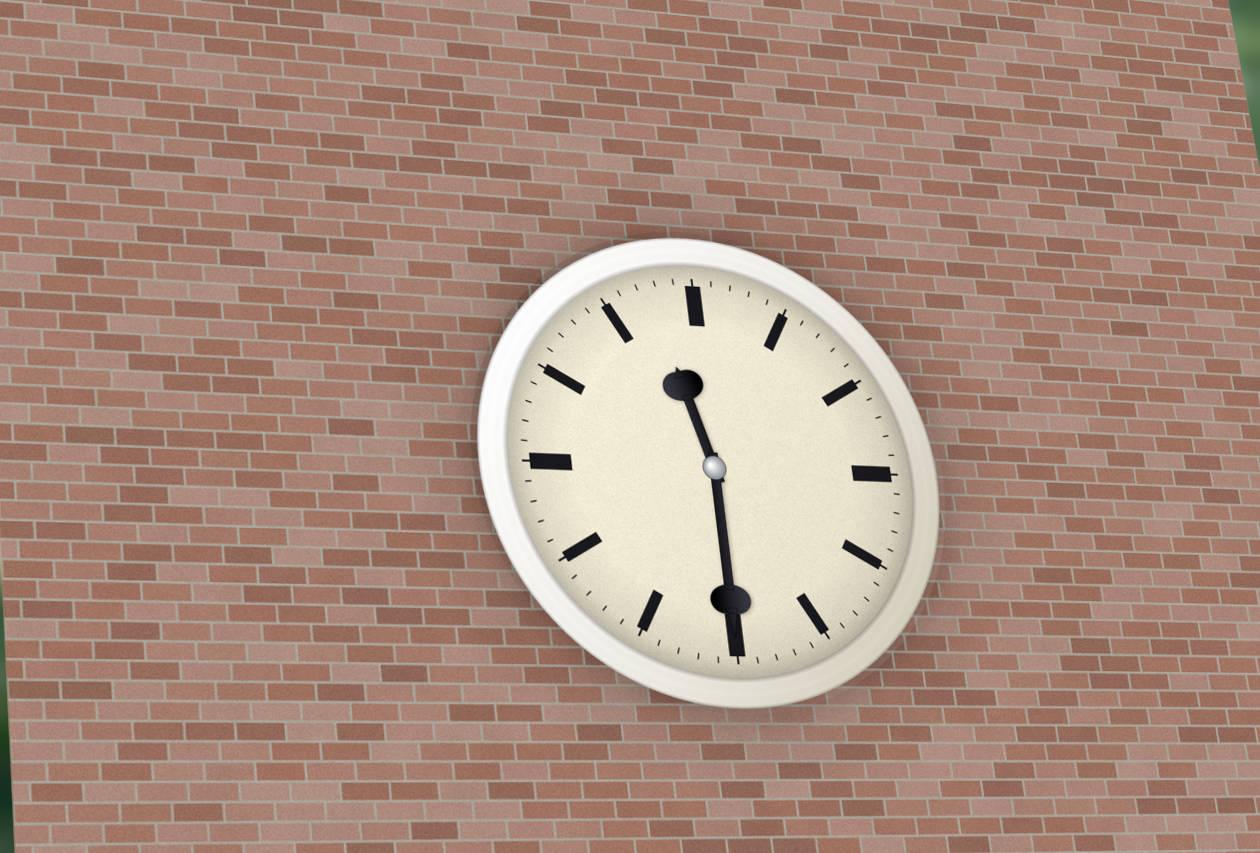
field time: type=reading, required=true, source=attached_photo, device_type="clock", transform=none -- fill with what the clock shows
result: 11:30
